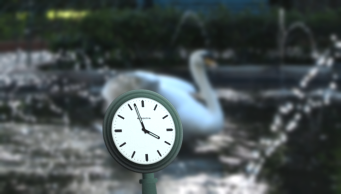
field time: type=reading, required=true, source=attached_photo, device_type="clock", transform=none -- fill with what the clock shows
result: 3:57
